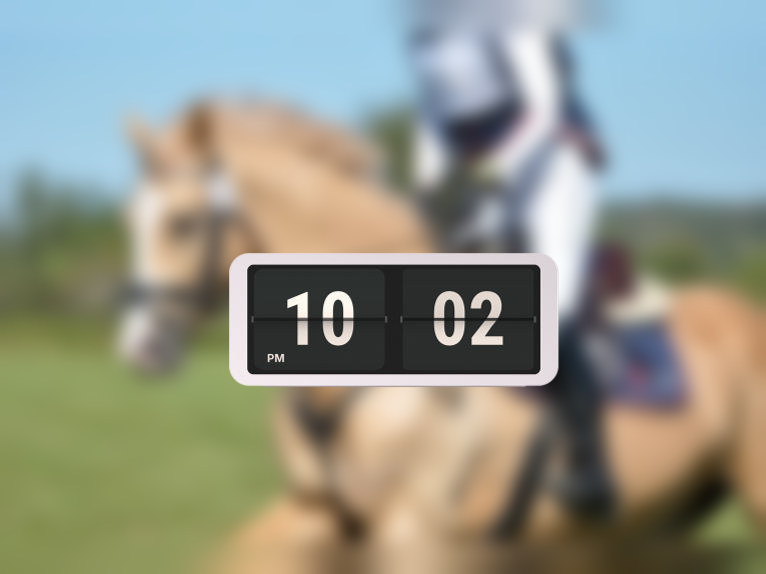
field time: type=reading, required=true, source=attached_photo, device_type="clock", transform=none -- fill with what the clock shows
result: 10:02
